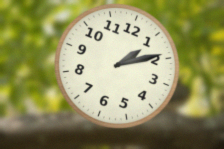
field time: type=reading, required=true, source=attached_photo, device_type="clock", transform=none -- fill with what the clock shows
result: 1:09
